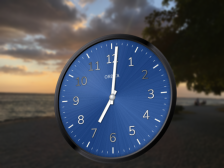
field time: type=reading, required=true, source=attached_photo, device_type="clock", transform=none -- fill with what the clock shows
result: 7:01
